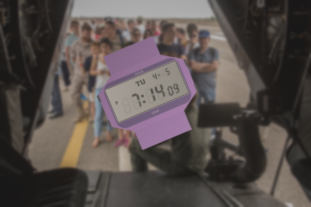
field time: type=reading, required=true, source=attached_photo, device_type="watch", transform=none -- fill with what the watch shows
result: 7:14:09
